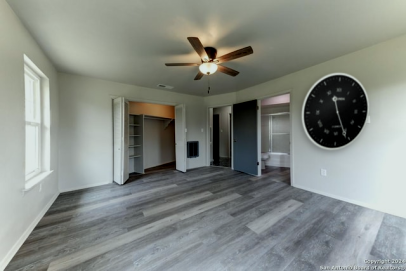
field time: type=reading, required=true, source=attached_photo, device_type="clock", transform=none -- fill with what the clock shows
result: 11:26
